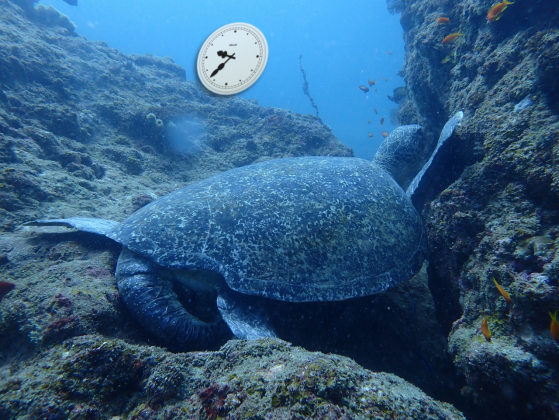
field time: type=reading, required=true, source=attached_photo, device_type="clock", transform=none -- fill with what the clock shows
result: 9:37
